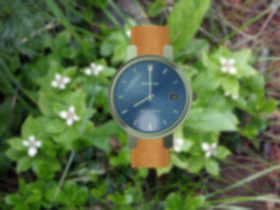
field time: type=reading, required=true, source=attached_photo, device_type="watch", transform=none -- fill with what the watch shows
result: 8:00
